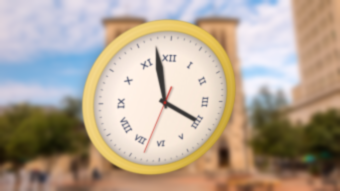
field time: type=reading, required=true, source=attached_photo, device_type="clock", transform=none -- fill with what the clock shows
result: 3:57:33
